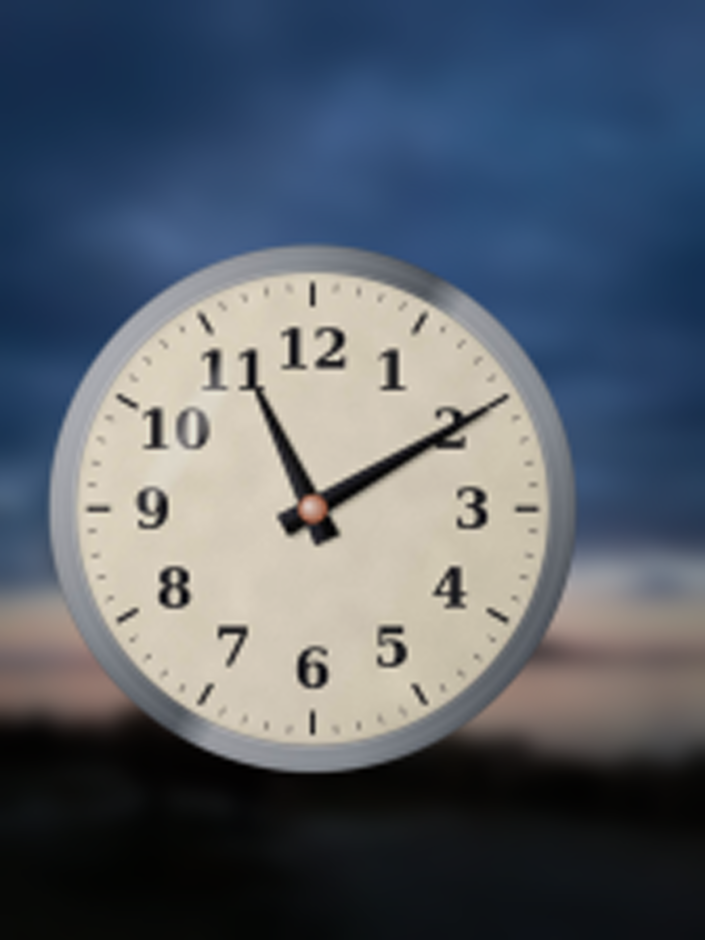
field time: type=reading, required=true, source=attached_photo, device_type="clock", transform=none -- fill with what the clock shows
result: 11:10
